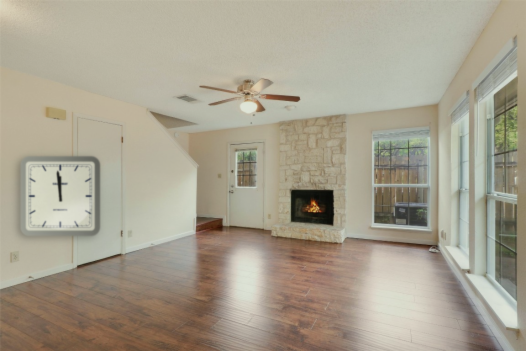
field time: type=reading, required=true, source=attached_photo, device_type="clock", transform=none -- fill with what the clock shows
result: 11:59
